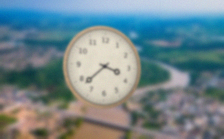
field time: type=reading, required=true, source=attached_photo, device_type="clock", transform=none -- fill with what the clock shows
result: 3:38
